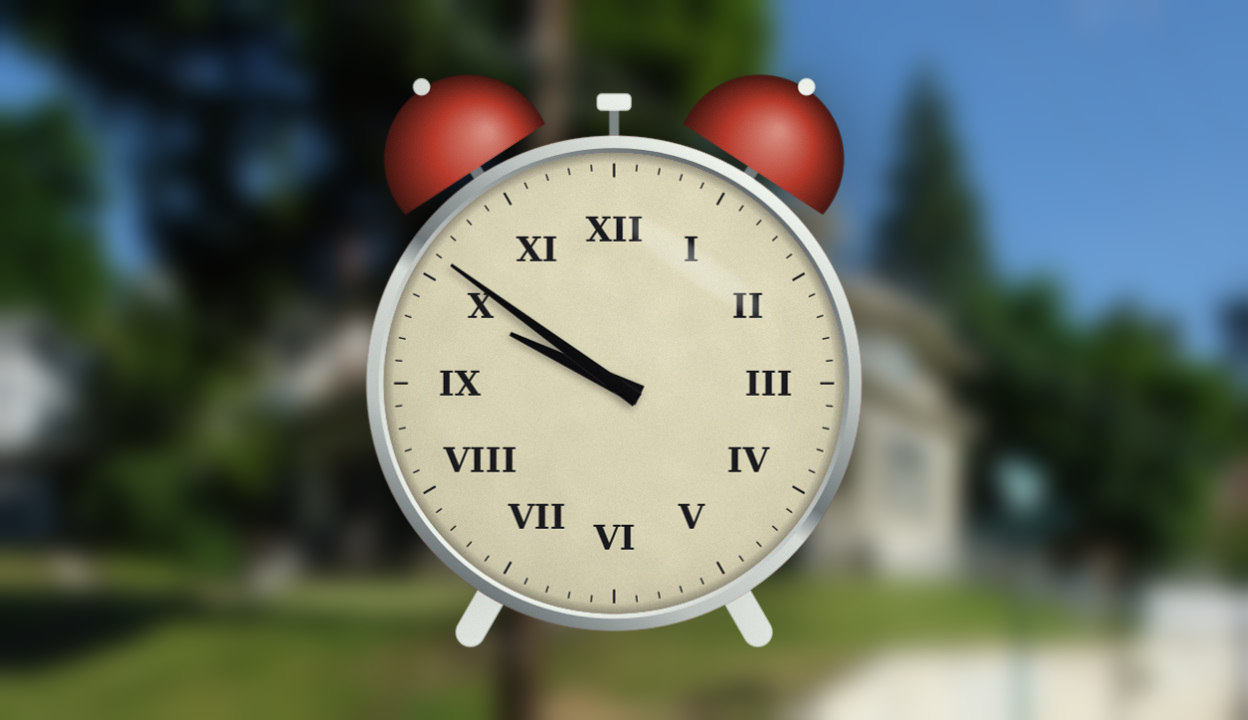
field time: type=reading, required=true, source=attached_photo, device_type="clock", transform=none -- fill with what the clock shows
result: 9:51
